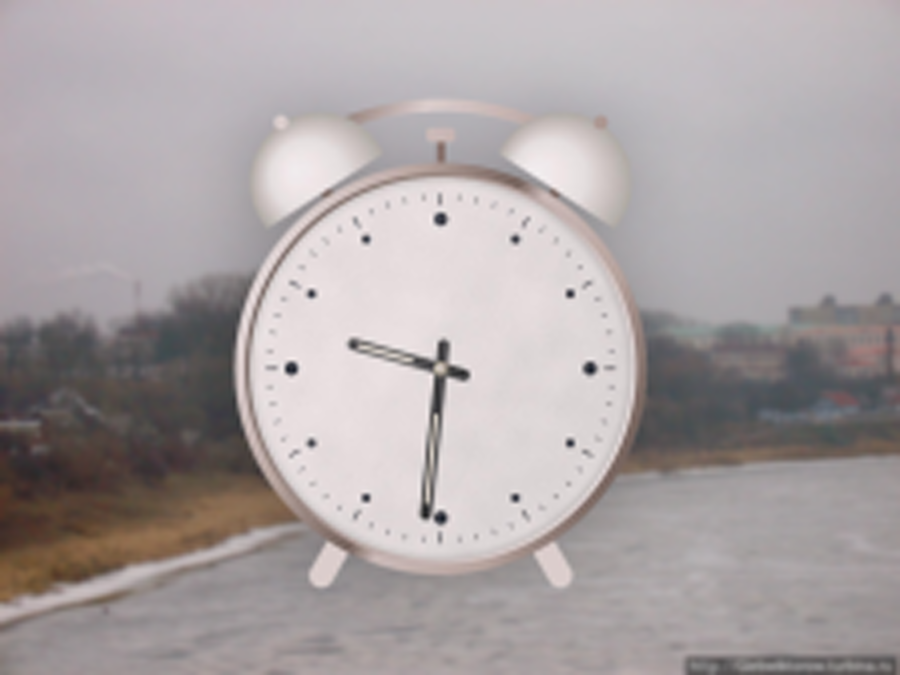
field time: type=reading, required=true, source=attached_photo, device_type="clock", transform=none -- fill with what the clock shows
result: 9:31
